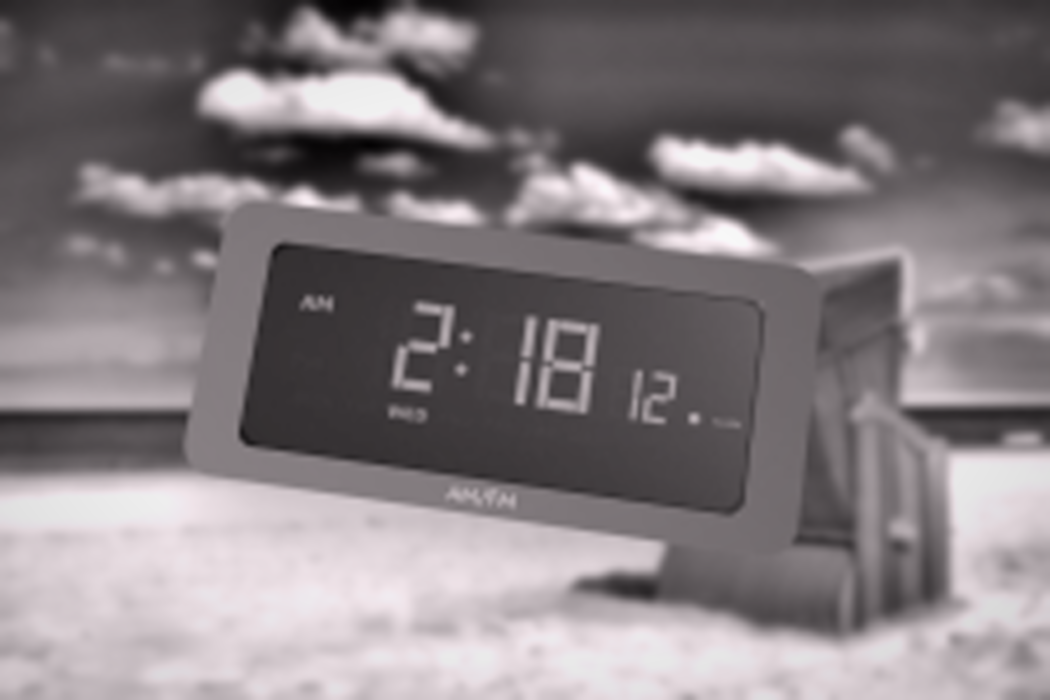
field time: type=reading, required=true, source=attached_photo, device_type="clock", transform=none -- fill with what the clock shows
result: 2:18:12
